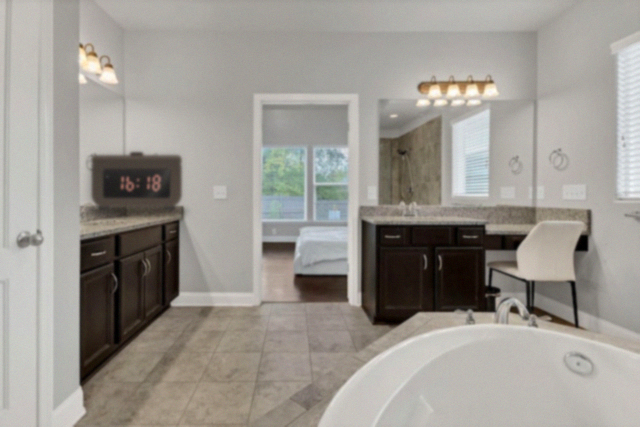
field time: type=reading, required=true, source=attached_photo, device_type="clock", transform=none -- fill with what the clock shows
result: 16:18
